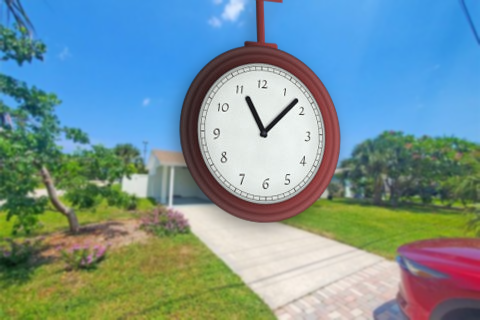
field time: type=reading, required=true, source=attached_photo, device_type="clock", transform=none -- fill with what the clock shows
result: 11:08
